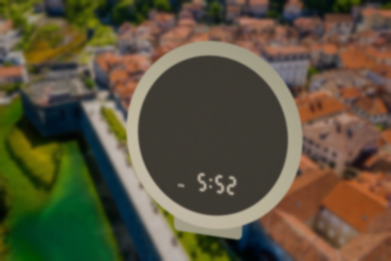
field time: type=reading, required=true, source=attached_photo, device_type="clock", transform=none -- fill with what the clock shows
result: 5:52
